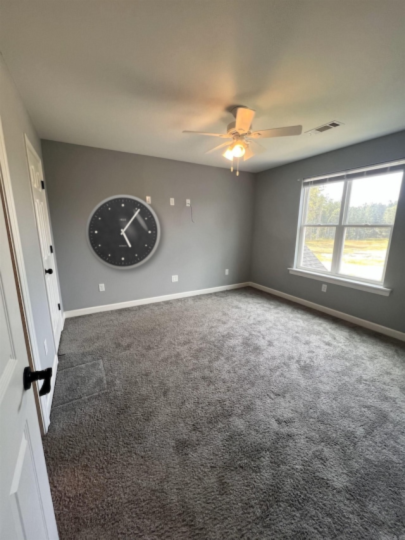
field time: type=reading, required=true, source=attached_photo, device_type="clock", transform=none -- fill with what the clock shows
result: 5:06
